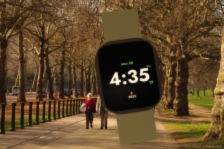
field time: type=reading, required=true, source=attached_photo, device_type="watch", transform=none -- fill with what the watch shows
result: 4:35
